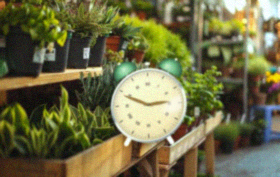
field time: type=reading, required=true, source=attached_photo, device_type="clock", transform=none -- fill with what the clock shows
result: 2:49
